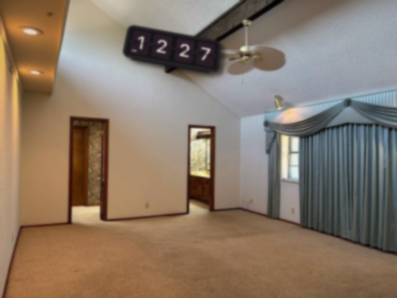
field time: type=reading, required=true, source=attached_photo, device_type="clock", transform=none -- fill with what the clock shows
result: 12:27
